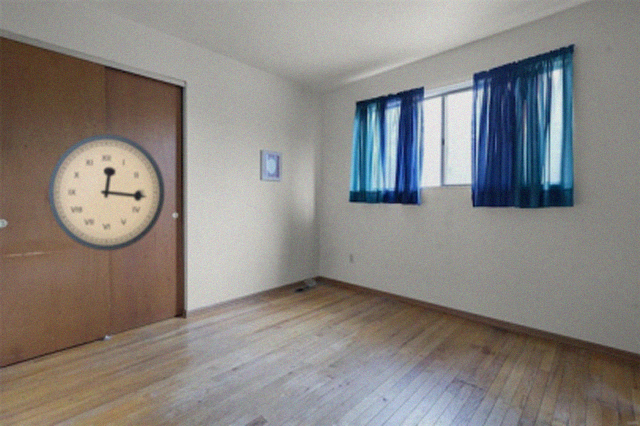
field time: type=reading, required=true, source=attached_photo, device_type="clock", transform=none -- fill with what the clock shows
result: 12:16
